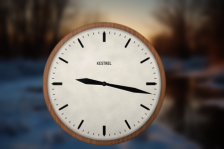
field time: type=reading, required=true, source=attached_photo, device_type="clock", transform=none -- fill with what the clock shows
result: 9:17
